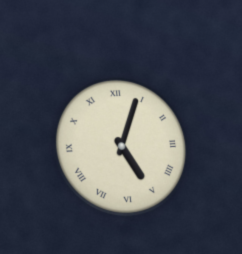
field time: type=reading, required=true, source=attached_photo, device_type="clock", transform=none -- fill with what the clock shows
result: 5:04
